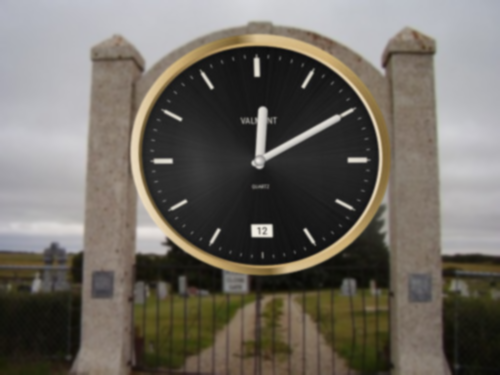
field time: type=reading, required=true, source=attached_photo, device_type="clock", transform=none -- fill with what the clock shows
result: 12:10
